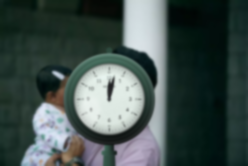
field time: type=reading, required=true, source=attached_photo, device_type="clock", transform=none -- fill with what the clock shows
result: 12:02
